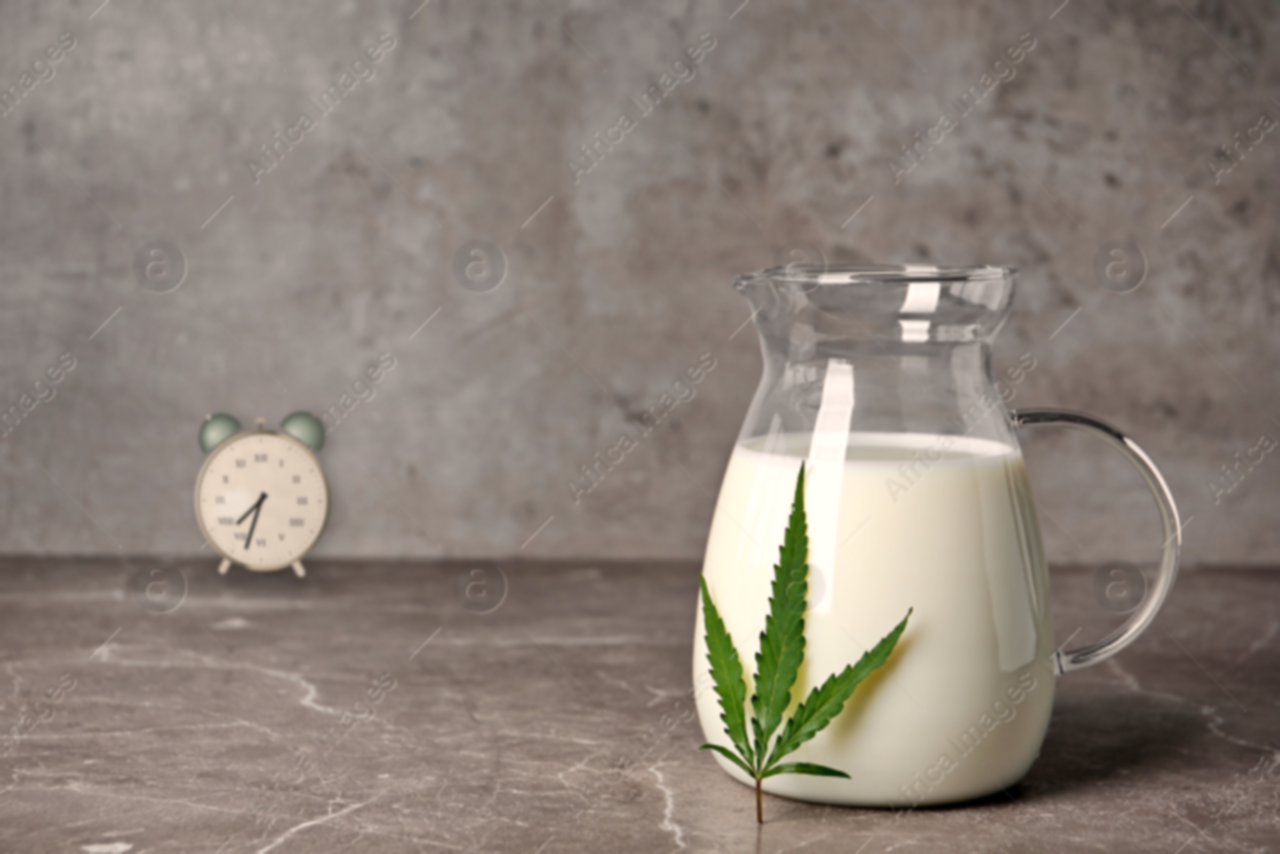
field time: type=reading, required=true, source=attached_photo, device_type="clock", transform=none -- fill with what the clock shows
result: 7:33
